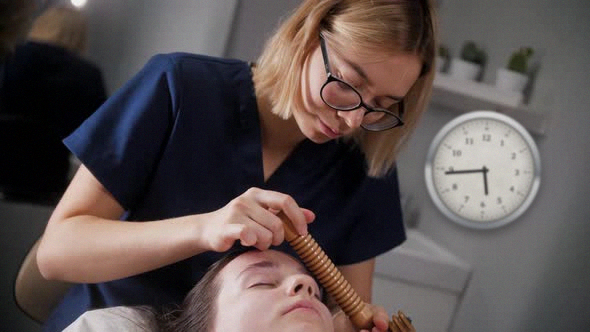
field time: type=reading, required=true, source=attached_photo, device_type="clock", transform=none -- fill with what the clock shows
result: 5:44
